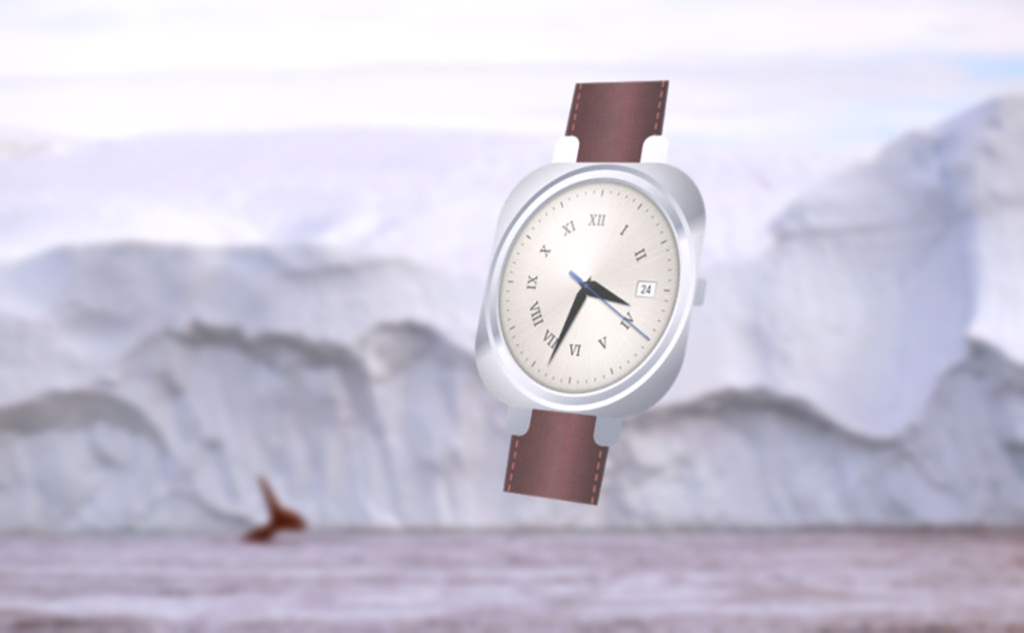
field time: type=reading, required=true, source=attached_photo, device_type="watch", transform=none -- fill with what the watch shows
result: 3:33:20
